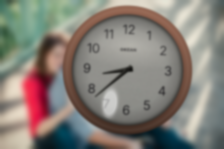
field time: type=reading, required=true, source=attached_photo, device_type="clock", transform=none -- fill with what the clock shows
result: 8:38
